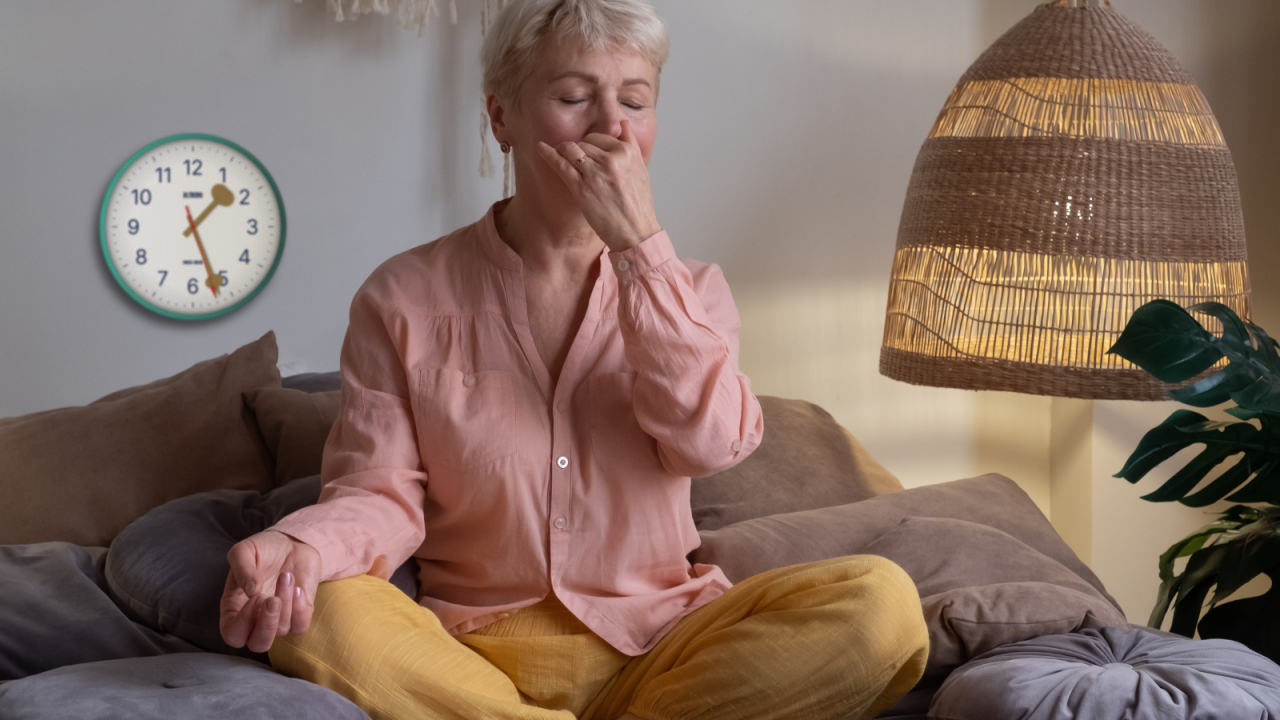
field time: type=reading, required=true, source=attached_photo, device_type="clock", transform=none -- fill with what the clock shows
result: 1:26:27
